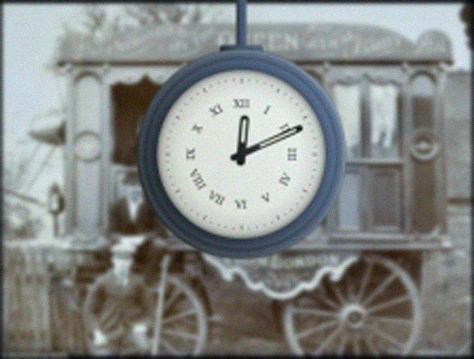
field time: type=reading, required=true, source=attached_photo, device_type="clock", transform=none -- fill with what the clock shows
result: 12:11
